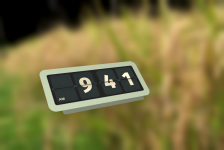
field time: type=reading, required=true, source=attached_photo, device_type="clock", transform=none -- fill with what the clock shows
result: 9:41
